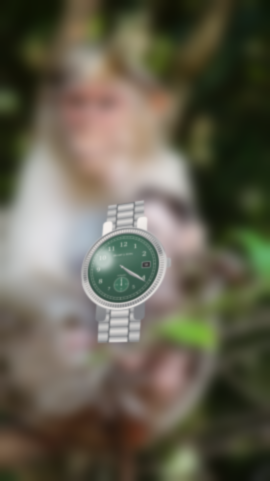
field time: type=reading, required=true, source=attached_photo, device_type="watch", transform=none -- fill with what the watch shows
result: 4:21
